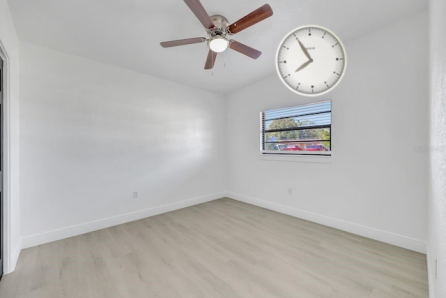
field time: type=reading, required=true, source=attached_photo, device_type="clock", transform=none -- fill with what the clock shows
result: 7:55
